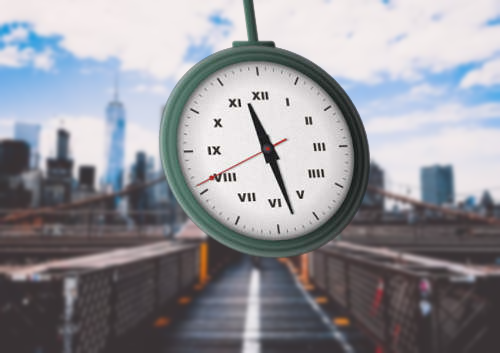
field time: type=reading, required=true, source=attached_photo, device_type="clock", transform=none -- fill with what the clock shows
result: 11:27:41
